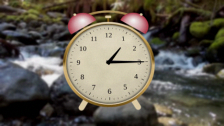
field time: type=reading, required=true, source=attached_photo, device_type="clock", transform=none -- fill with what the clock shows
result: 1:15
